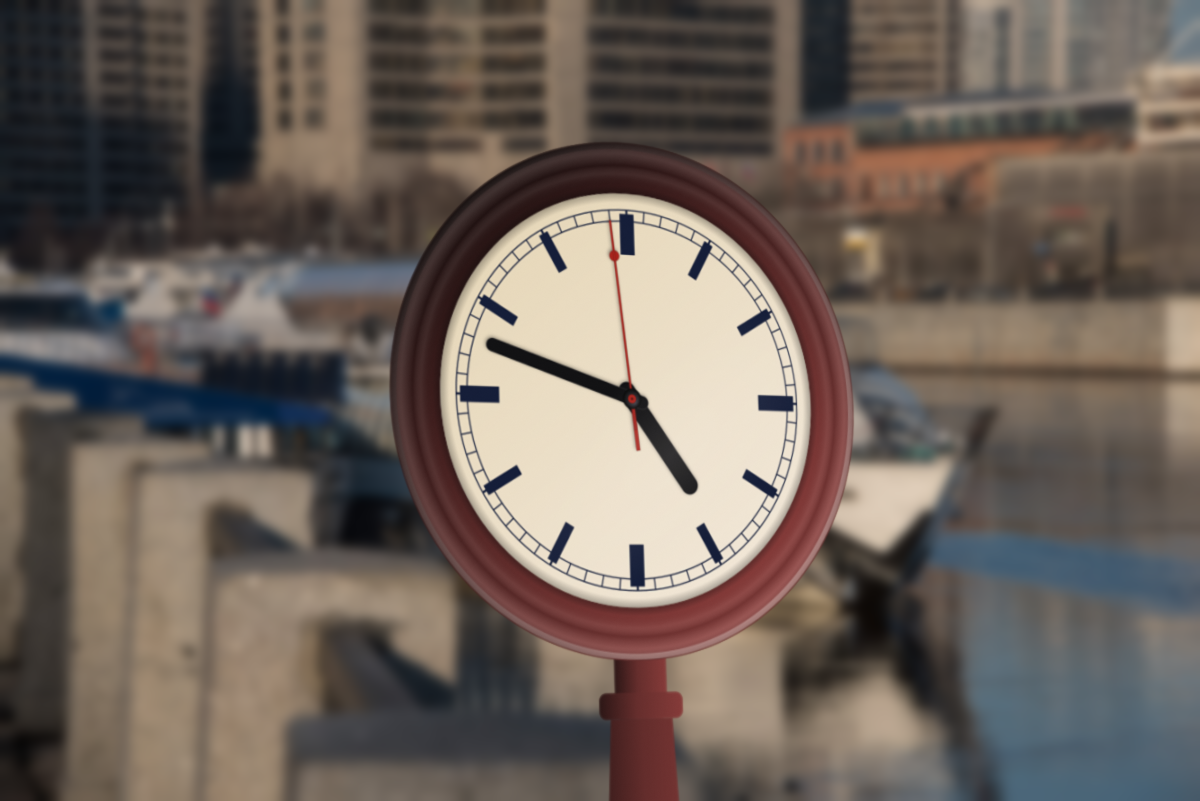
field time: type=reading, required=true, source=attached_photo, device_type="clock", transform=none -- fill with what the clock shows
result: 4:47:59
